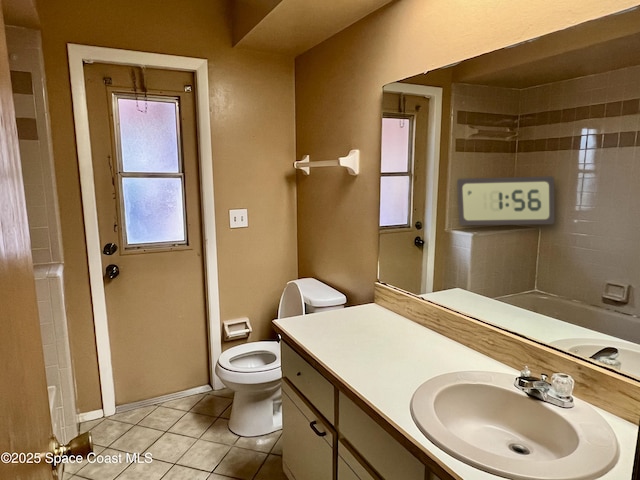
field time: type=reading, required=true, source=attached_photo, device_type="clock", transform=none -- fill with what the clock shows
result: 1:56
